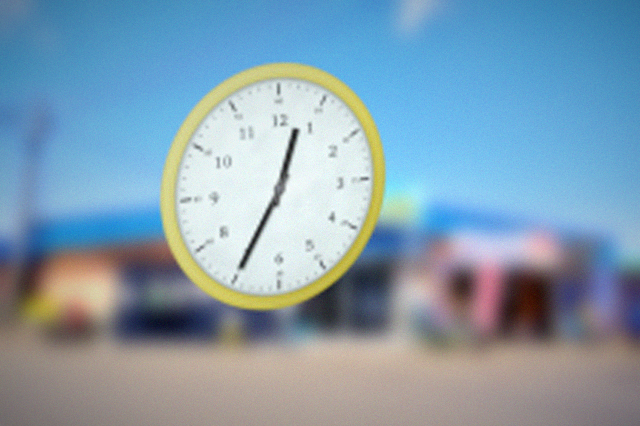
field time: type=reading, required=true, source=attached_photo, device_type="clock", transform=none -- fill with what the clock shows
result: 12:35
